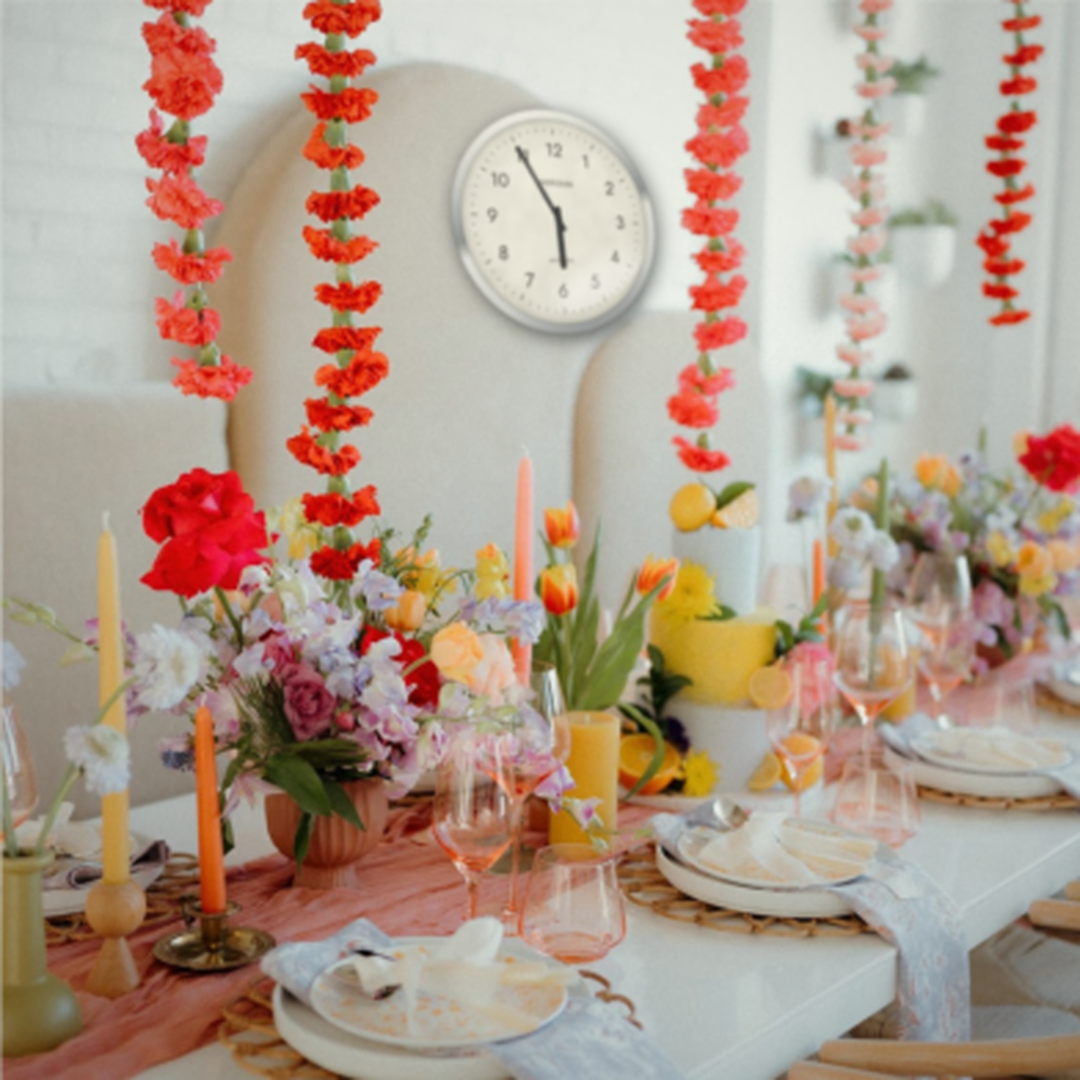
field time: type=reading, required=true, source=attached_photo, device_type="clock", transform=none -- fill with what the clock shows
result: 5:55
